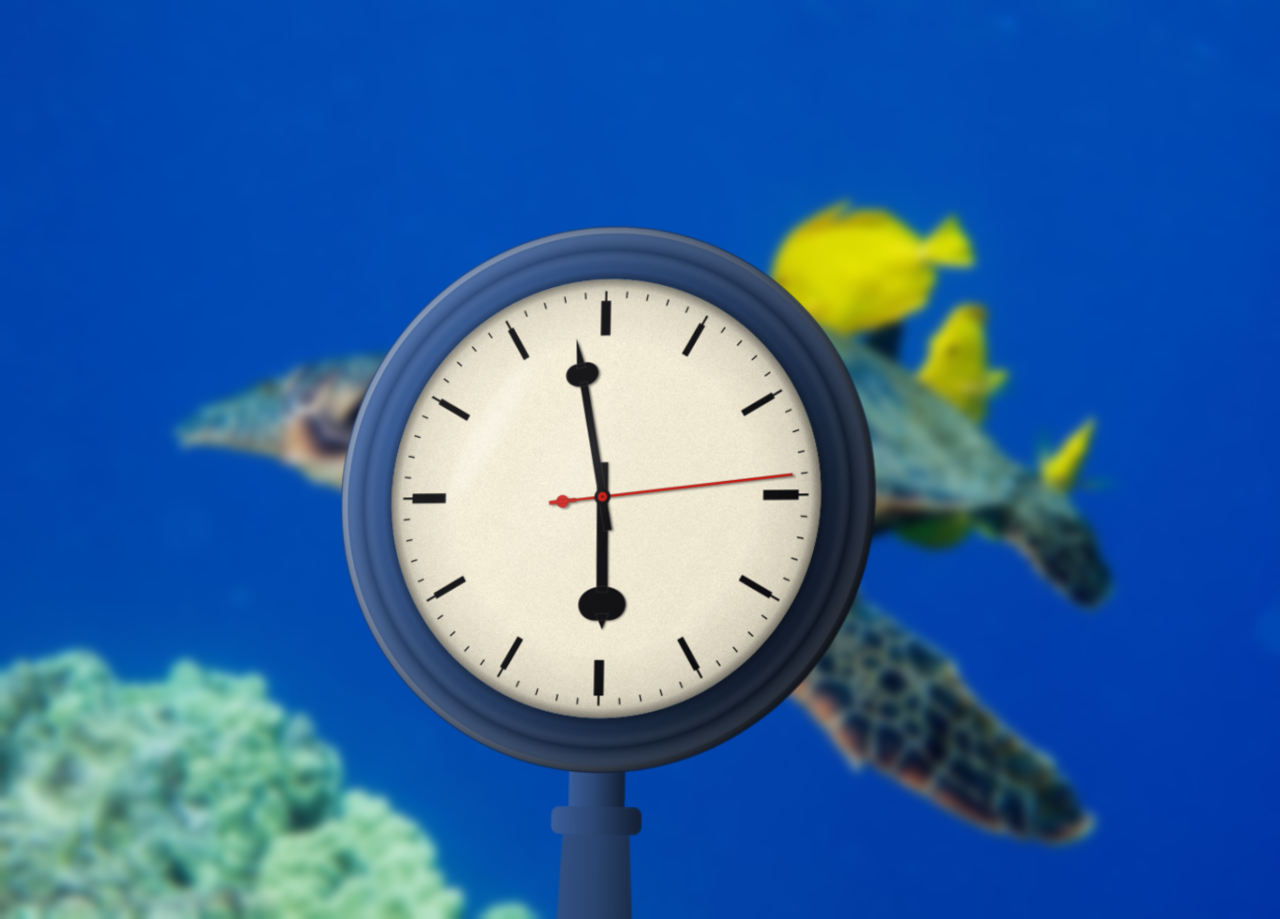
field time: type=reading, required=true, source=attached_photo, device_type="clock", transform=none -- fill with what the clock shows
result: 5:58:14
